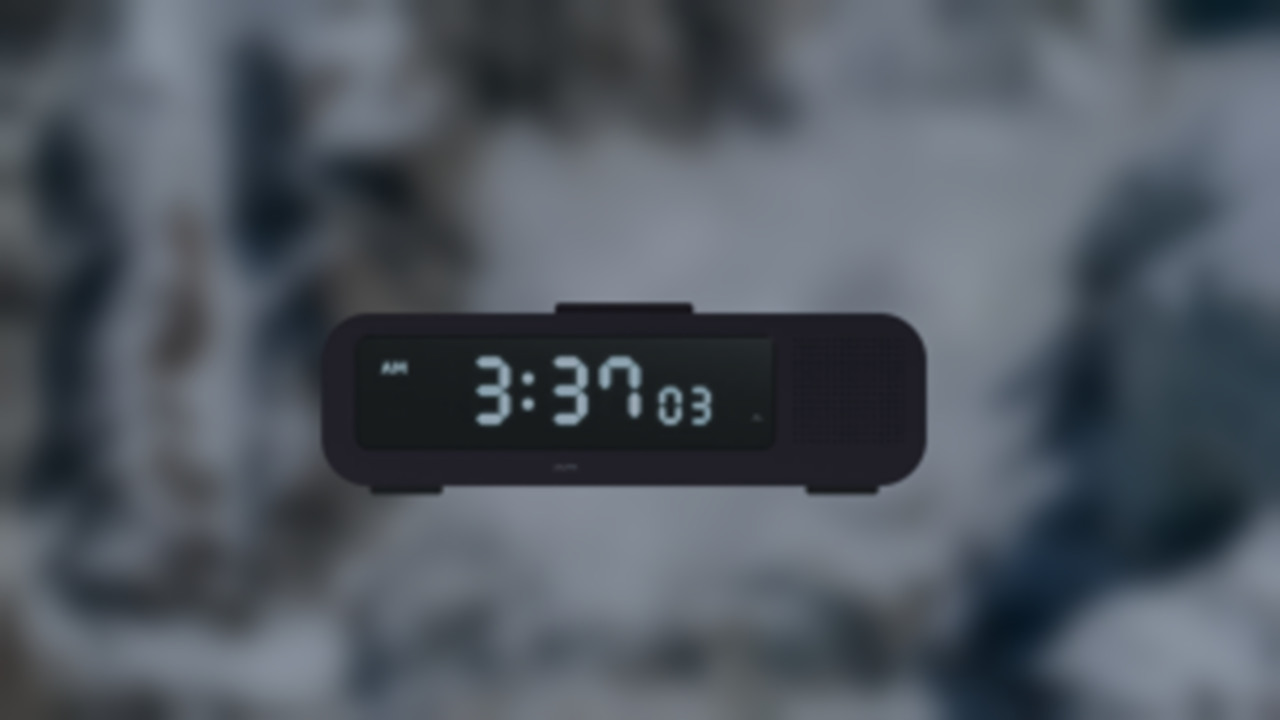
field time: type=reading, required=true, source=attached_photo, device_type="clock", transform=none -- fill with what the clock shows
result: 3:37:03
